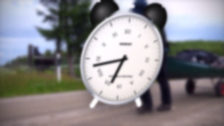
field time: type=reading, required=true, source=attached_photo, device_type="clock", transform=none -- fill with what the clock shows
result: 6:43
